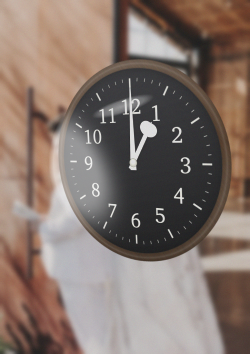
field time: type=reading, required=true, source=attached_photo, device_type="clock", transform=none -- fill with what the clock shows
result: 1:00
